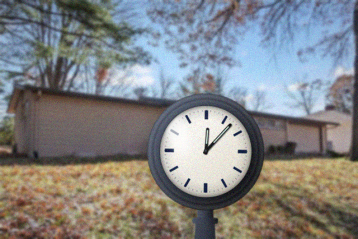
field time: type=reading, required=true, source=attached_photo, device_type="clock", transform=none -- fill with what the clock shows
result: 12:07
